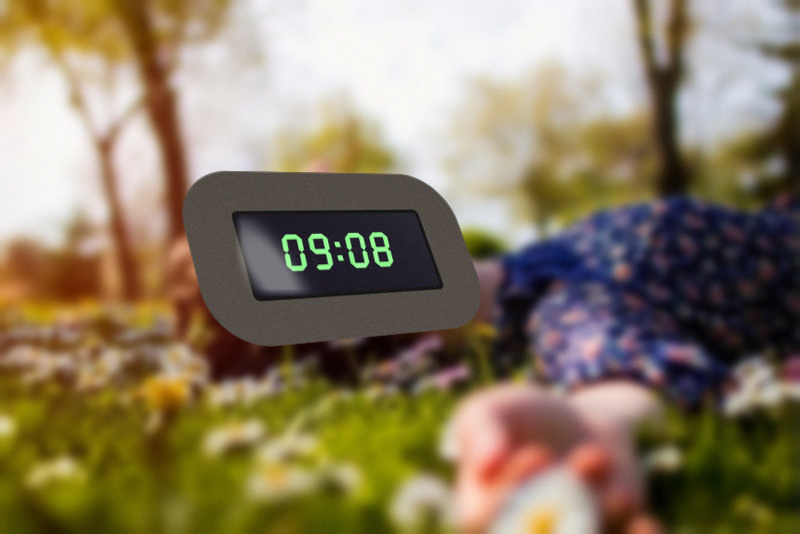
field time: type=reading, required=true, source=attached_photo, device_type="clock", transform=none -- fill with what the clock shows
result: 9:08
